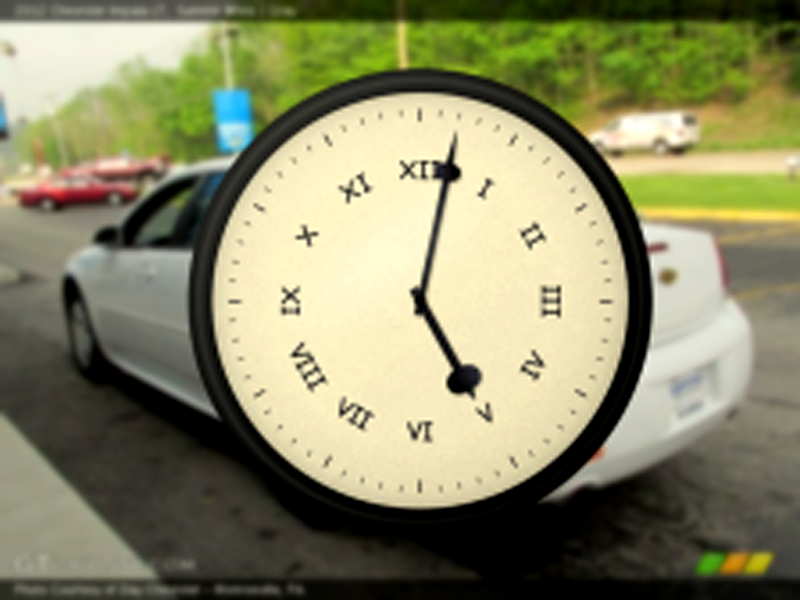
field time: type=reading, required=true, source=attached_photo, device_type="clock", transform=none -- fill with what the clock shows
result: 5:02
